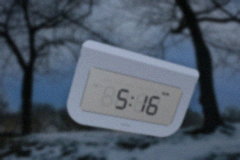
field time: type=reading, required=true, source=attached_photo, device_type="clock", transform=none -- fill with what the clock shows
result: 5:16
